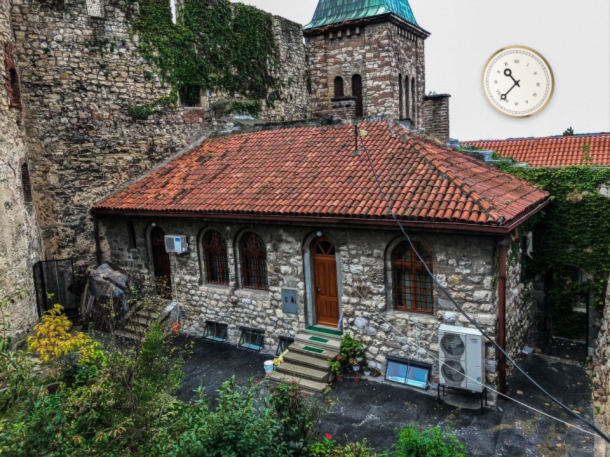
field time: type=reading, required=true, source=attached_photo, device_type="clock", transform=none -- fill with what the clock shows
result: 10:37
